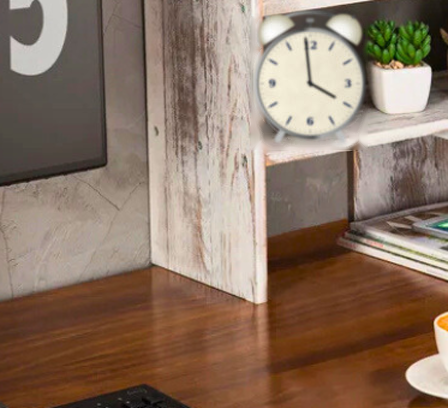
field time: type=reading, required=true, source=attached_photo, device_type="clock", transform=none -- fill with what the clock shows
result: 3:59
